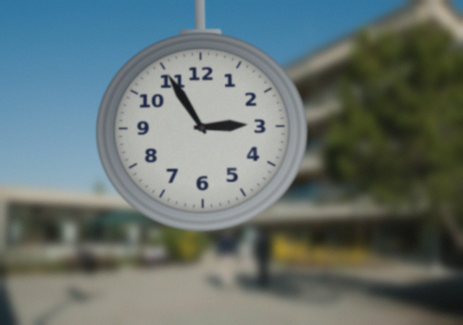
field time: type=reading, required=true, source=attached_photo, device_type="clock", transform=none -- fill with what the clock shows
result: 2:55
